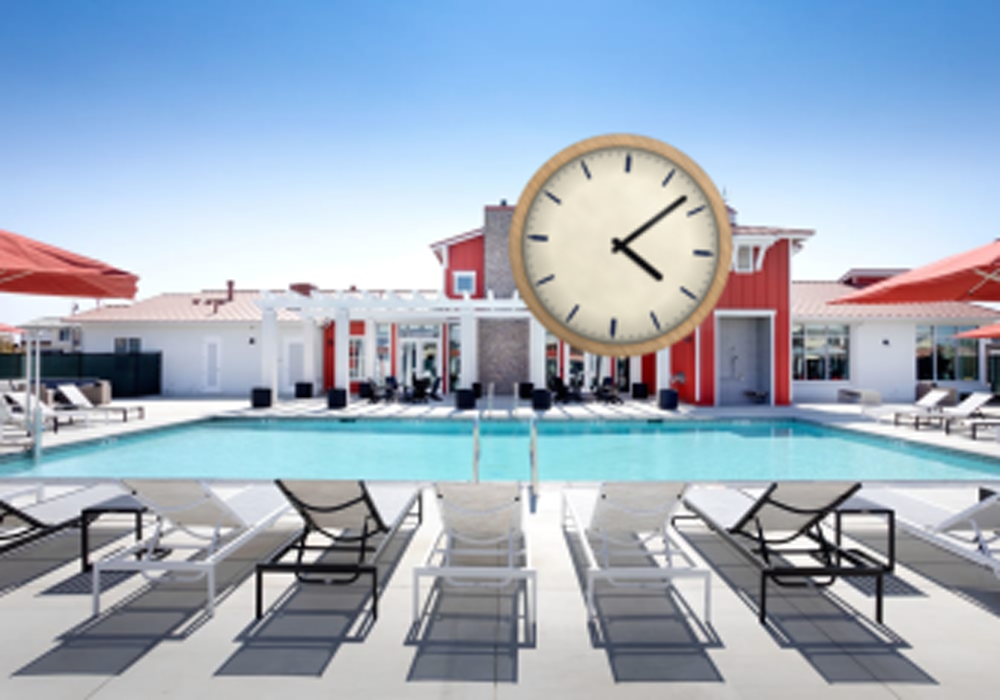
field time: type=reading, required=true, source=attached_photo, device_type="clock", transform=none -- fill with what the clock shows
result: 4:08
